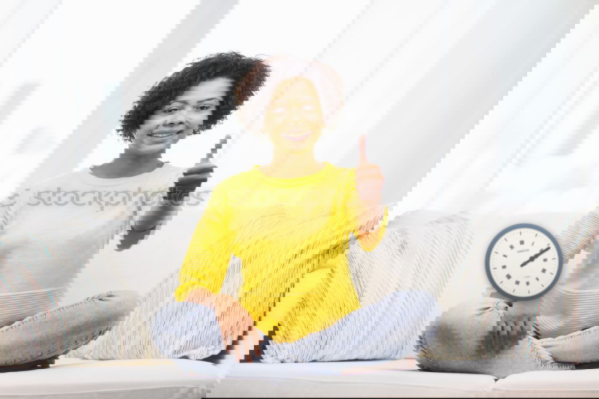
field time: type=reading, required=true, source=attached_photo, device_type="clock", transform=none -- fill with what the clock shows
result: 2:11
